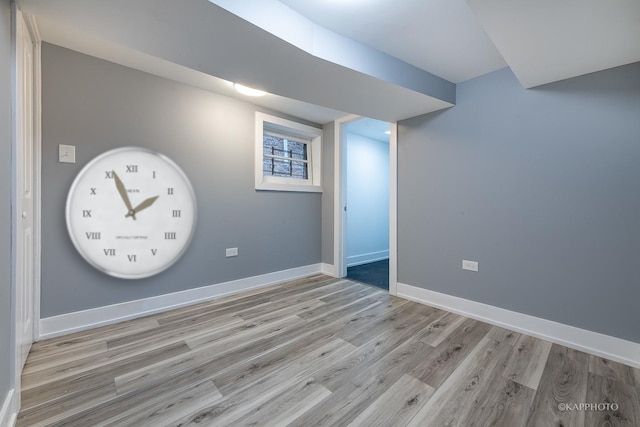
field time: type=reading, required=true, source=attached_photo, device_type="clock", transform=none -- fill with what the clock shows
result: 1:56
